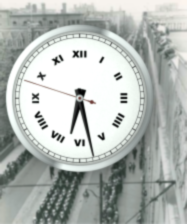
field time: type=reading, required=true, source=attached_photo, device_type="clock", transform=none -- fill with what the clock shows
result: 6:27:48
